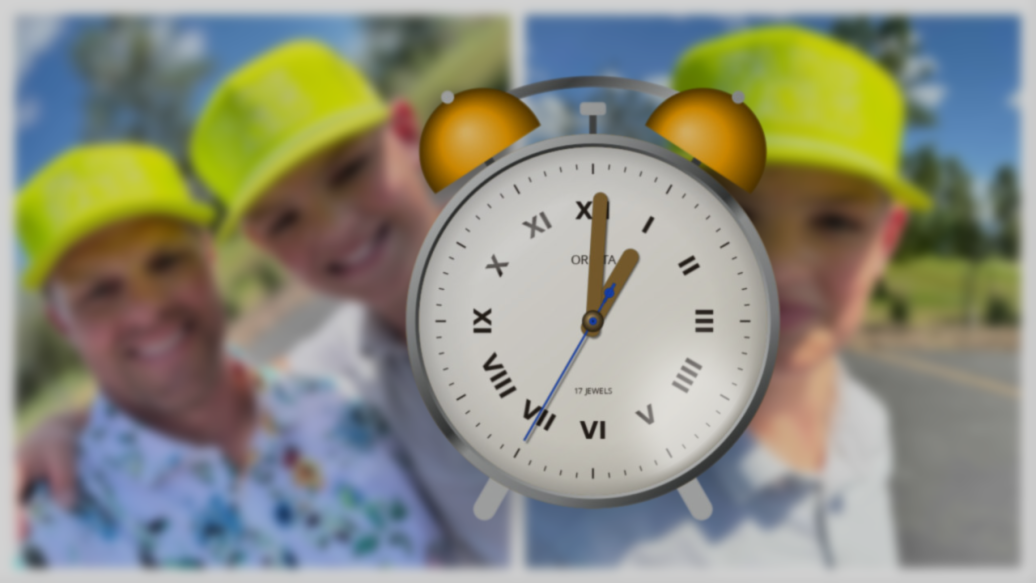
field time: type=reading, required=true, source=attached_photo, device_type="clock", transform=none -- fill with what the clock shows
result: 1:00:35
